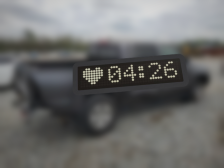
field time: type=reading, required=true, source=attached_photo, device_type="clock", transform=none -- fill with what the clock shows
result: 4:26
